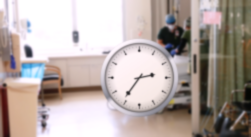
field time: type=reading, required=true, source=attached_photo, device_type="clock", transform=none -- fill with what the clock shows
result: 2:36
